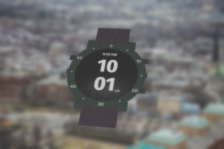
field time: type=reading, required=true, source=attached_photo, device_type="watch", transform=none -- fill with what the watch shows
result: 10:01
